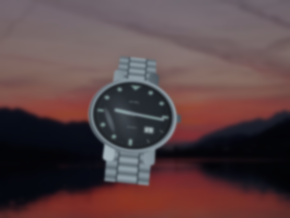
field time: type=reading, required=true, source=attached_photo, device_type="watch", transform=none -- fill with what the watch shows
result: 9:16
